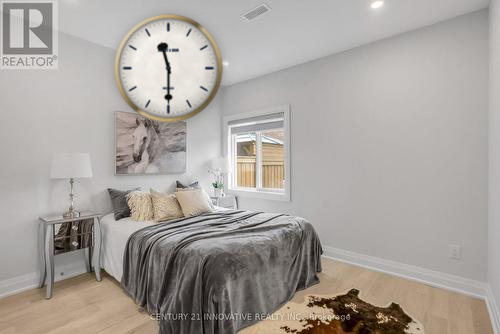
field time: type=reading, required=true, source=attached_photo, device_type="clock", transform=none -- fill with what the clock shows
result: 11:30
